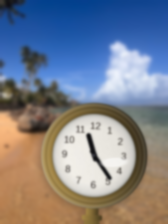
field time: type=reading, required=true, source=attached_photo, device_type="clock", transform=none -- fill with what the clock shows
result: 11:24
